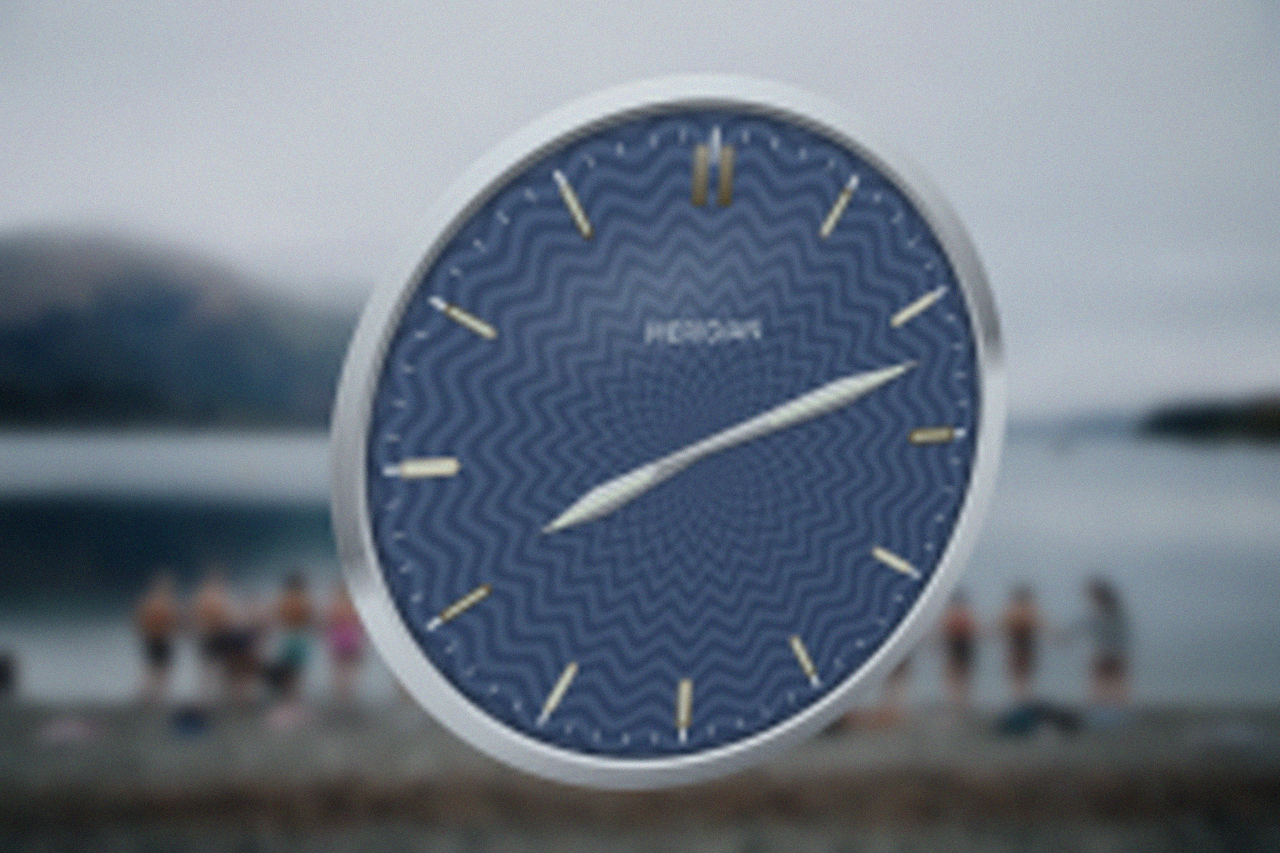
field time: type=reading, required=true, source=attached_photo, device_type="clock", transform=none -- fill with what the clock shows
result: 8:12
